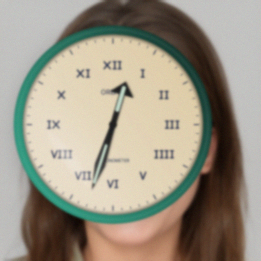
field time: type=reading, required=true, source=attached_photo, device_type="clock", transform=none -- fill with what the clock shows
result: 12:33
